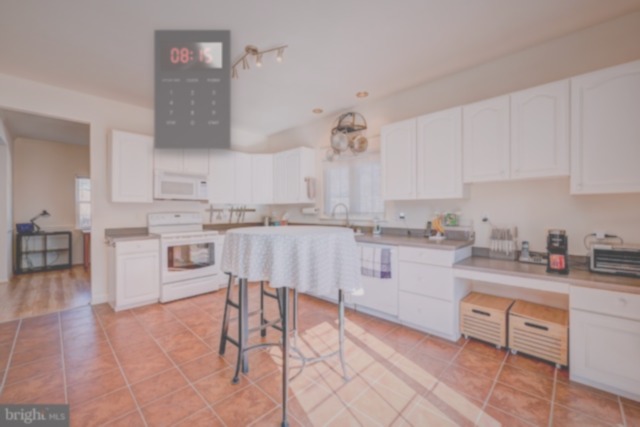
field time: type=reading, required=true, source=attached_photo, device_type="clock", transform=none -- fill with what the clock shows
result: 8:15
